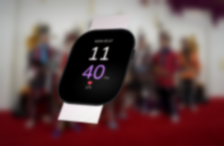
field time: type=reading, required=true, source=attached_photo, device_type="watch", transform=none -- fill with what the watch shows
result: 11:40
